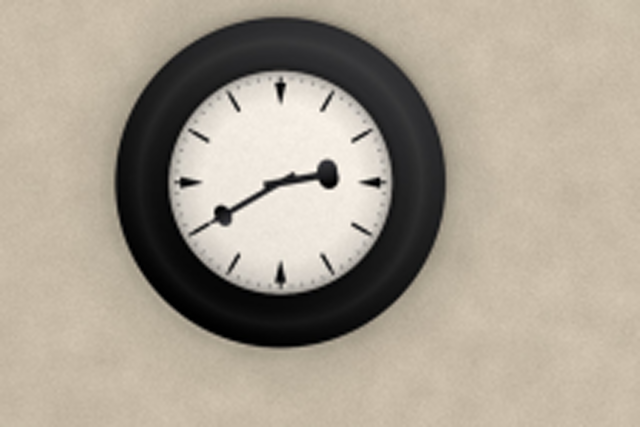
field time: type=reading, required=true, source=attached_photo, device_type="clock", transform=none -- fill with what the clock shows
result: 2:40
